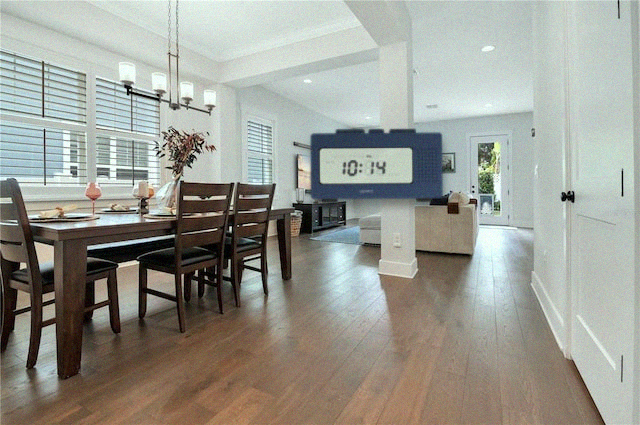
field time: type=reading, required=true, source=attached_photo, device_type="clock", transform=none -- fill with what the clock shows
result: 10:14
